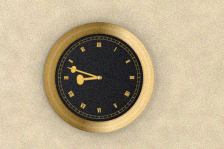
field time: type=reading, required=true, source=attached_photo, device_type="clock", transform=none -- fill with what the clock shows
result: 8:48
